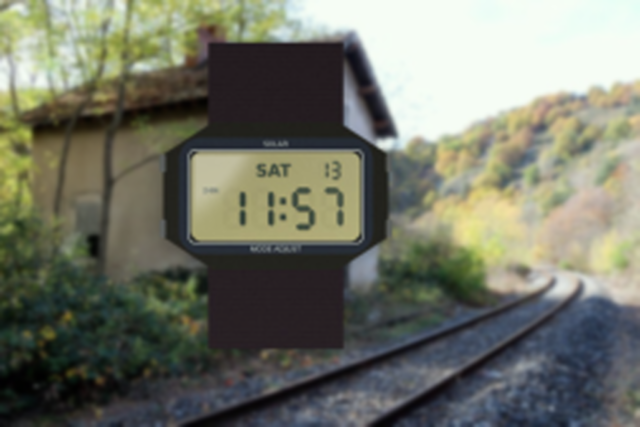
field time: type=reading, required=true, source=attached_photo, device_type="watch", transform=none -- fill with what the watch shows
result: 11:57
